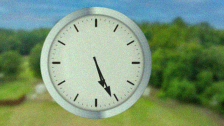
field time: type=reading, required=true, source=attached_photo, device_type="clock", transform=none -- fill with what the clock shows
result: 5:26
